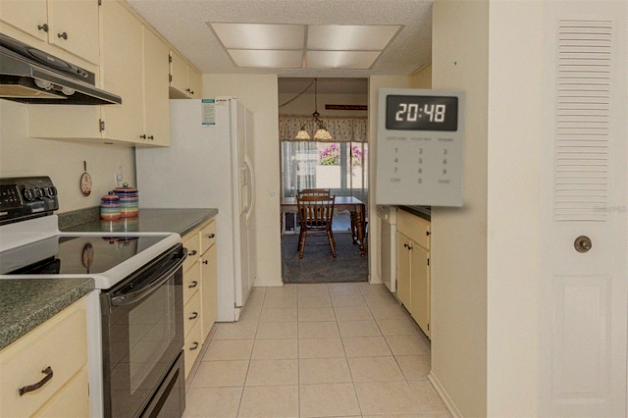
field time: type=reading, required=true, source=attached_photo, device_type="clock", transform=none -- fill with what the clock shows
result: 20:48
